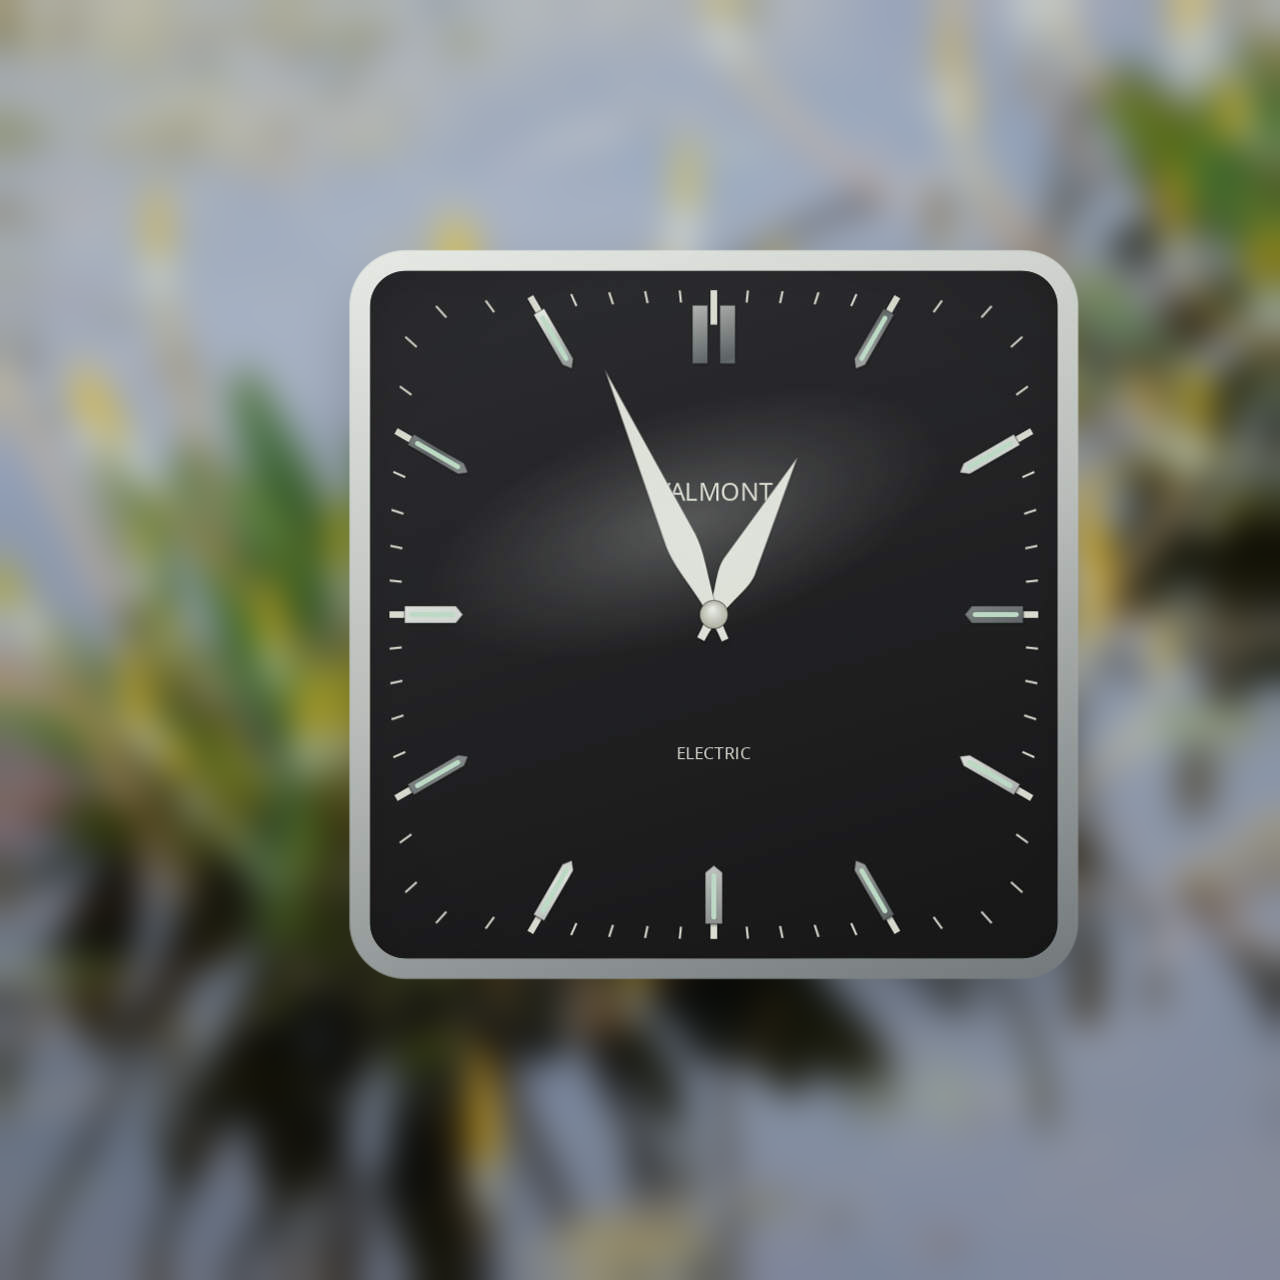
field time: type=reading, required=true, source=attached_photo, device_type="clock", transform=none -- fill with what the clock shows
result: 12:56
